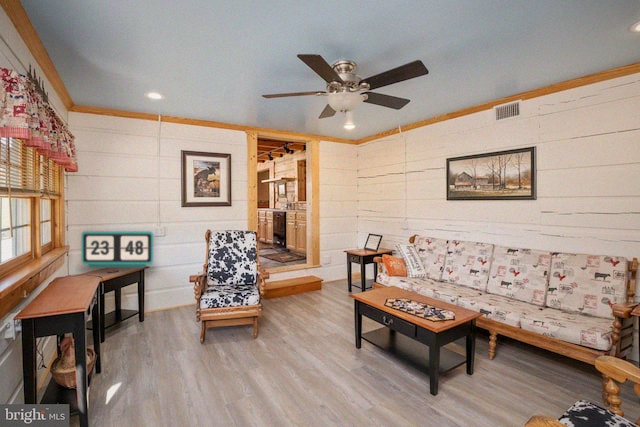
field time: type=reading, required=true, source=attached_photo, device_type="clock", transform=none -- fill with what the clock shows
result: 23:48
